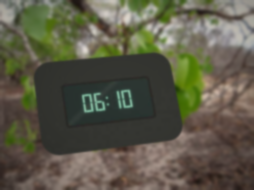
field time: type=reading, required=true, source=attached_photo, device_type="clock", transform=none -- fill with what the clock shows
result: 6:10
